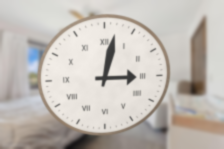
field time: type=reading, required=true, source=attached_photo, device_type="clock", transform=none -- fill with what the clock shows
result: 3:02
